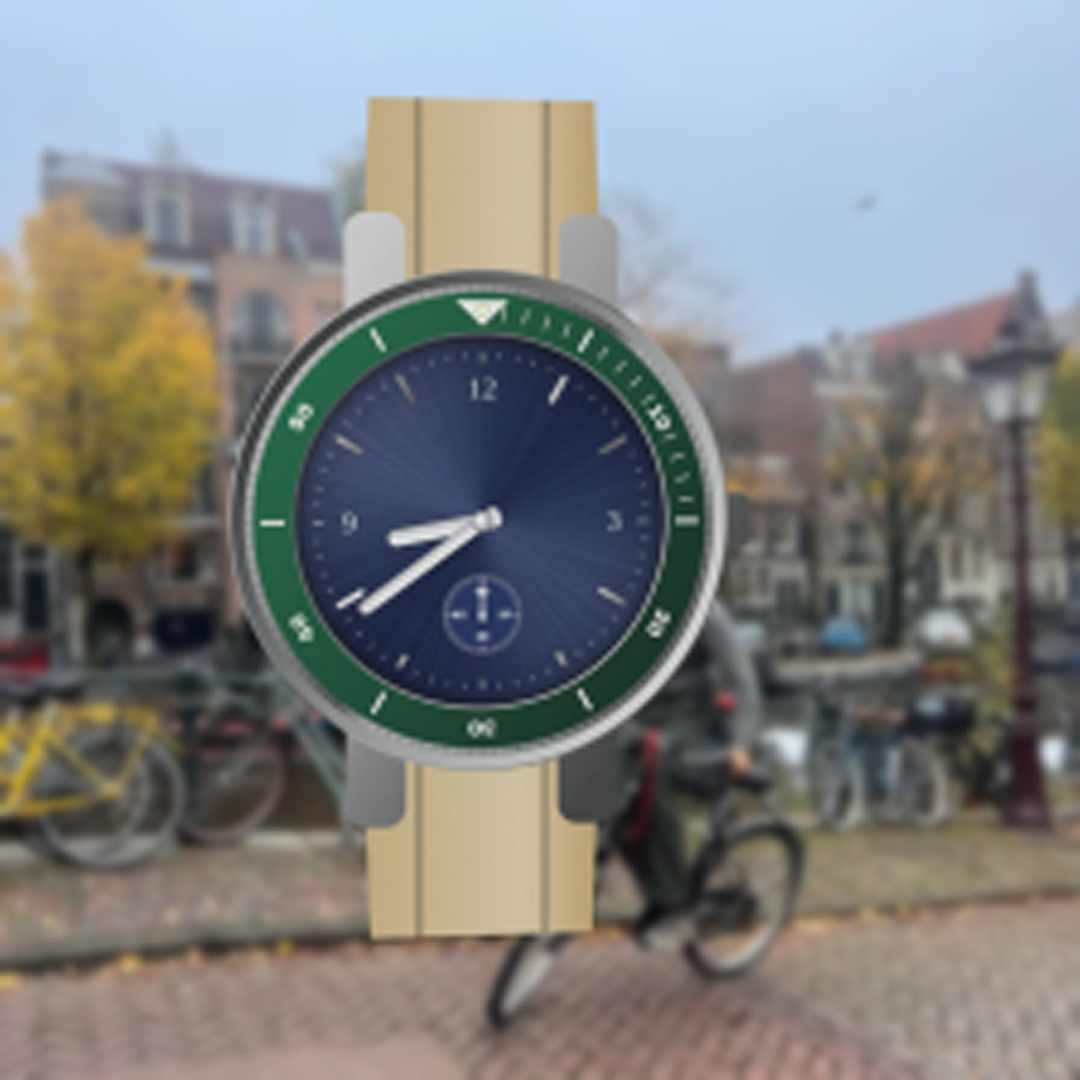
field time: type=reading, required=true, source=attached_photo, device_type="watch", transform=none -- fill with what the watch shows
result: 8:39
